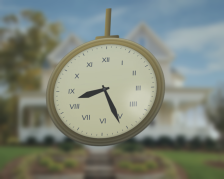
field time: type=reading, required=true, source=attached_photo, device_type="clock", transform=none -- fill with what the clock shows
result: 8:26
